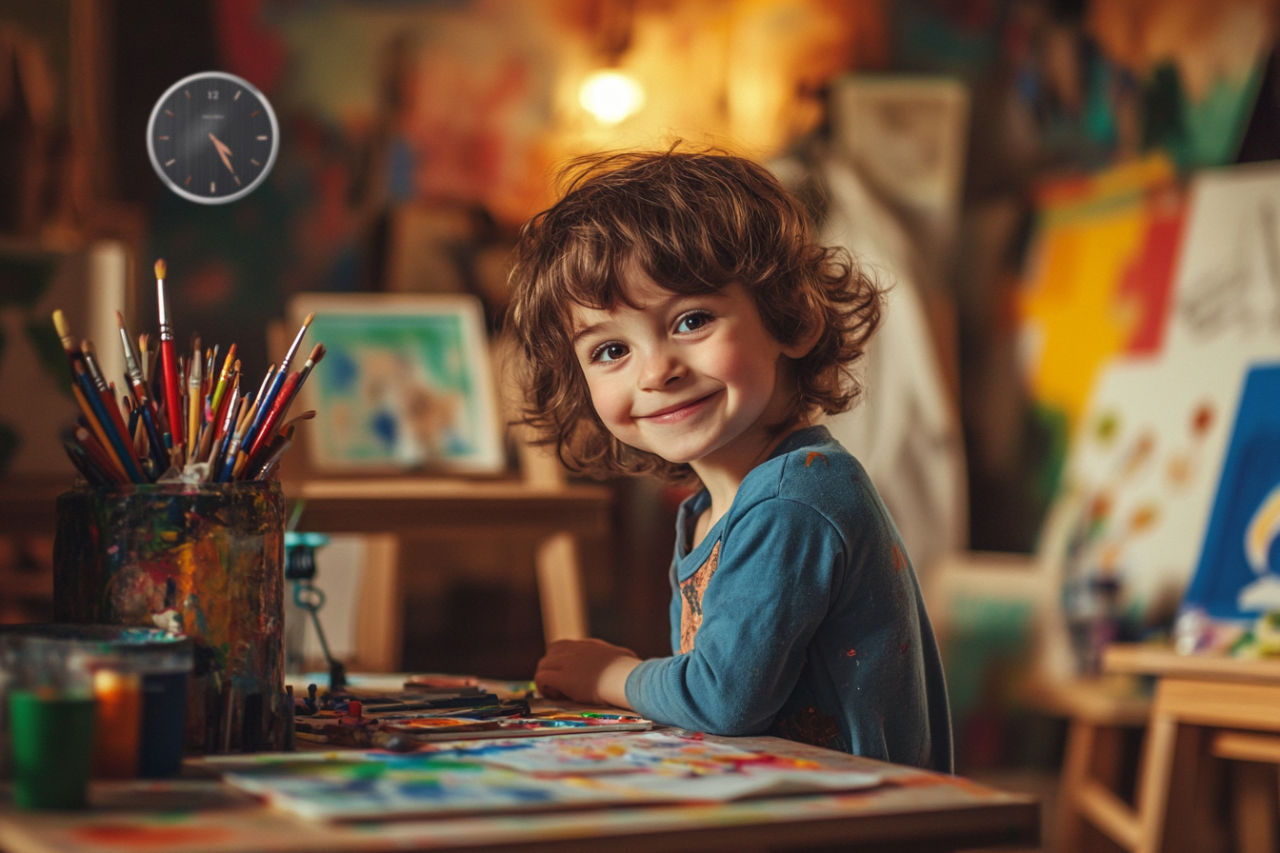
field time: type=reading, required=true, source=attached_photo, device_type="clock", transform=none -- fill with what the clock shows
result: 4:25
